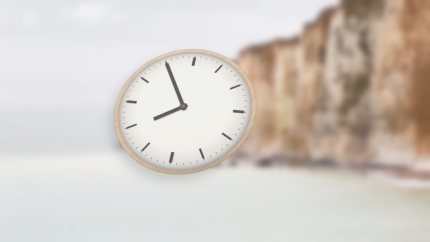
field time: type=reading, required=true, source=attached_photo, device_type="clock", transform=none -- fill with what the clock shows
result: 7:55
